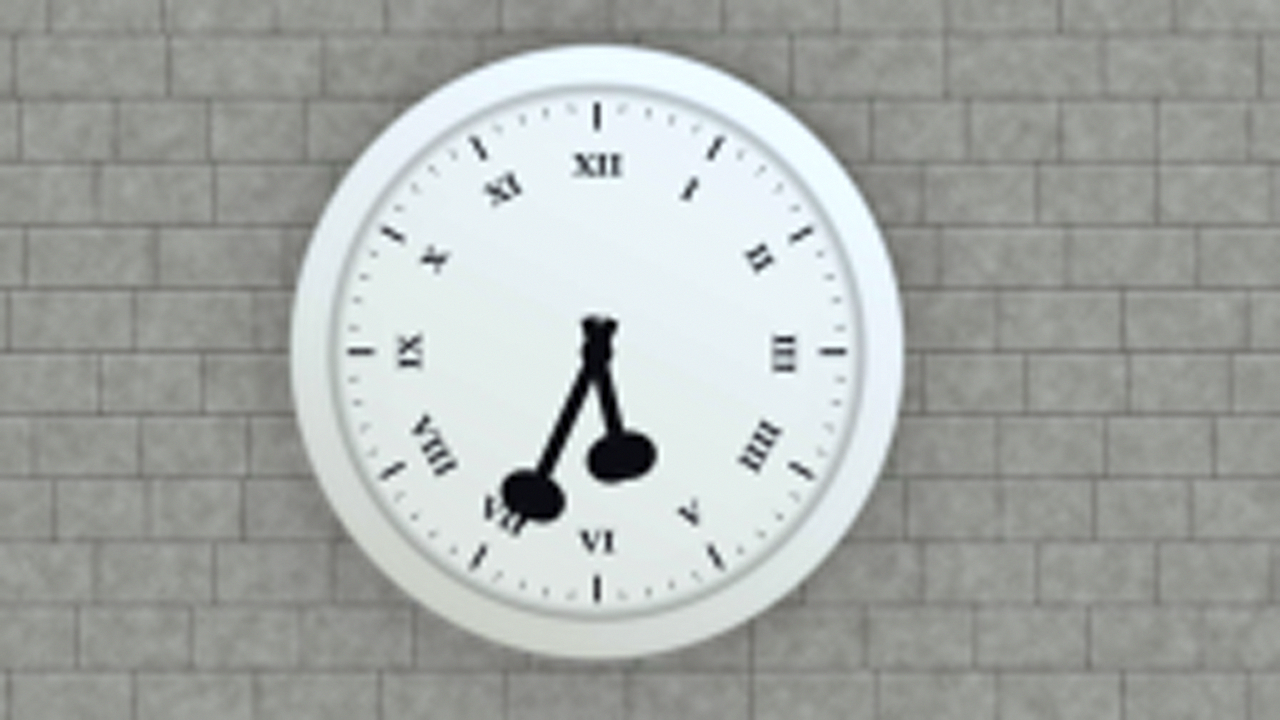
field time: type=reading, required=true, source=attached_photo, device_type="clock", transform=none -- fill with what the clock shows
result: 5:34
